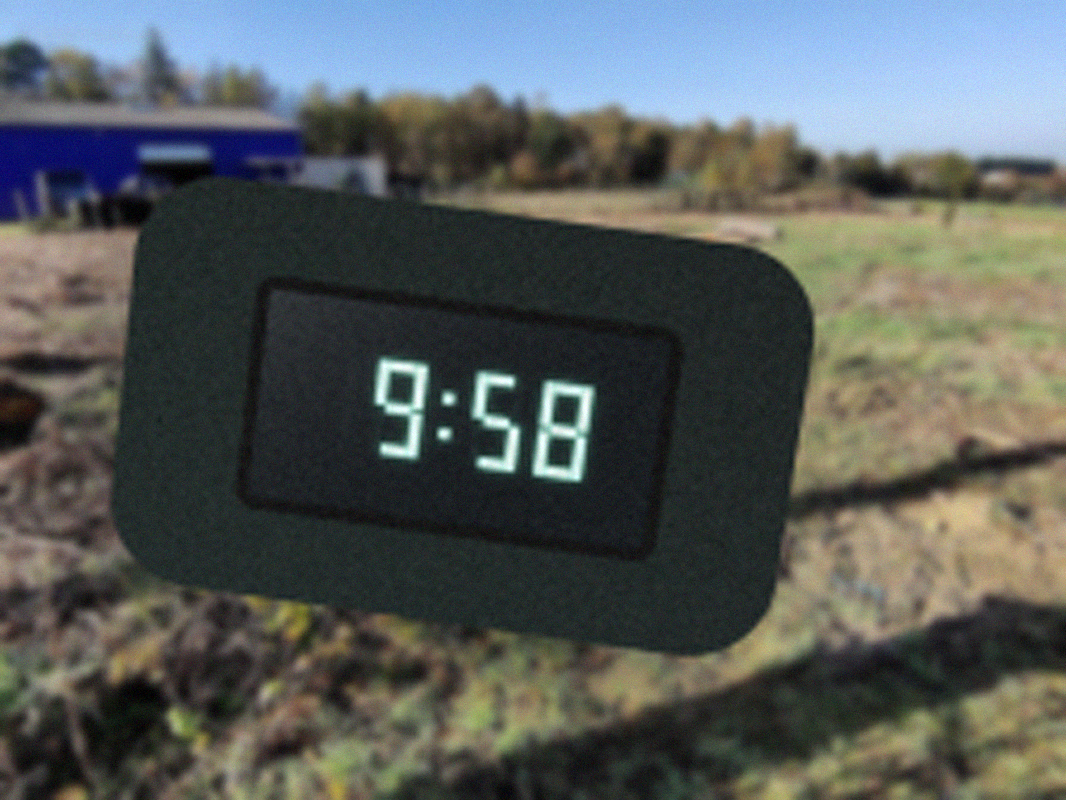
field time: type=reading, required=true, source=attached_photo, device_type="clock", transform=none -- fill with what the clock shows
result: 9:58
